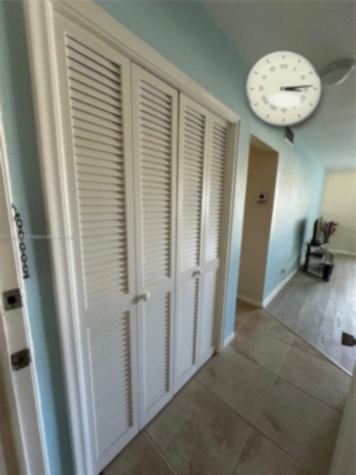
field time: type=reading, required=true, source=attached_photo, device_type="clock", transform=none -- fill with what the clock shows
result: 3:14
